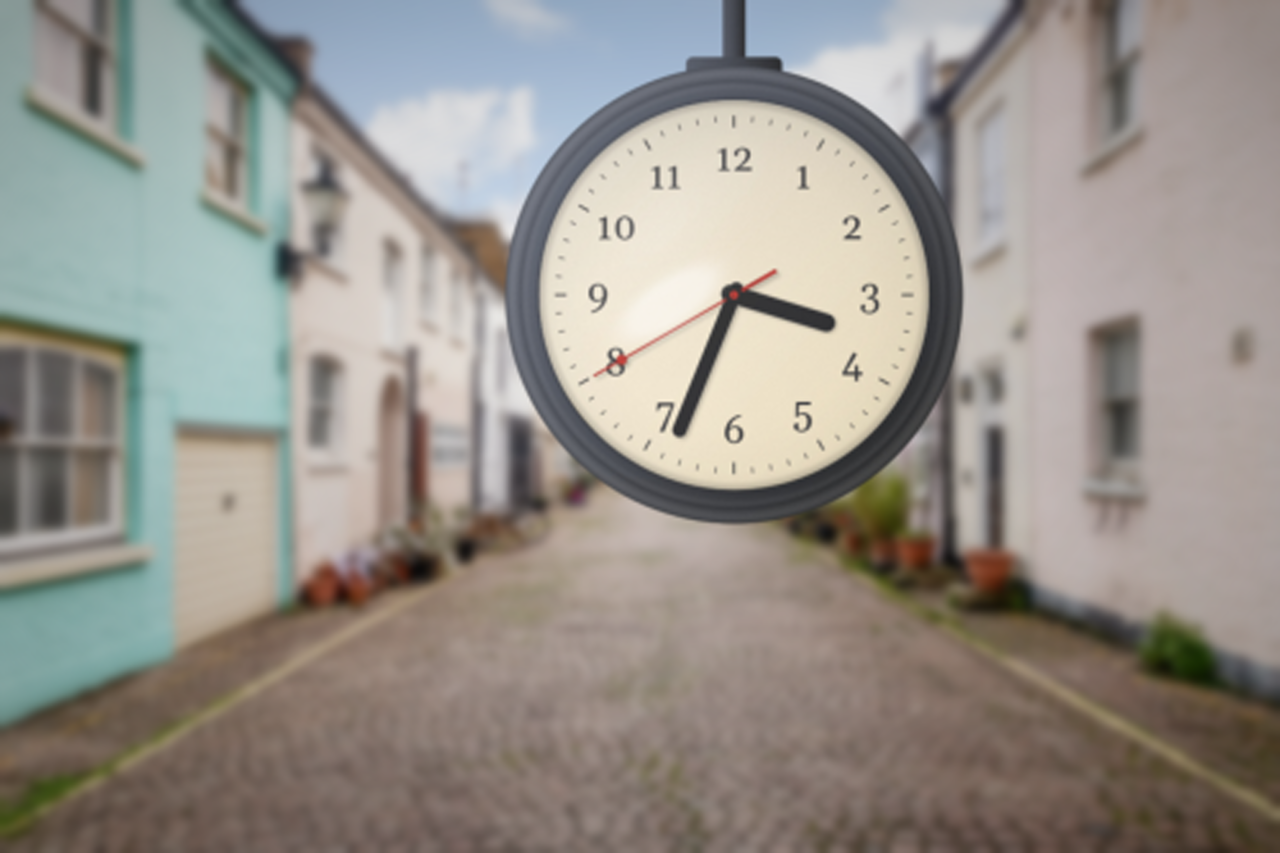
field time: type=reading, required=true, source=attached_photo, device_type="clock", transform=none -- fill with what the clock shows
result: 3:33:40
